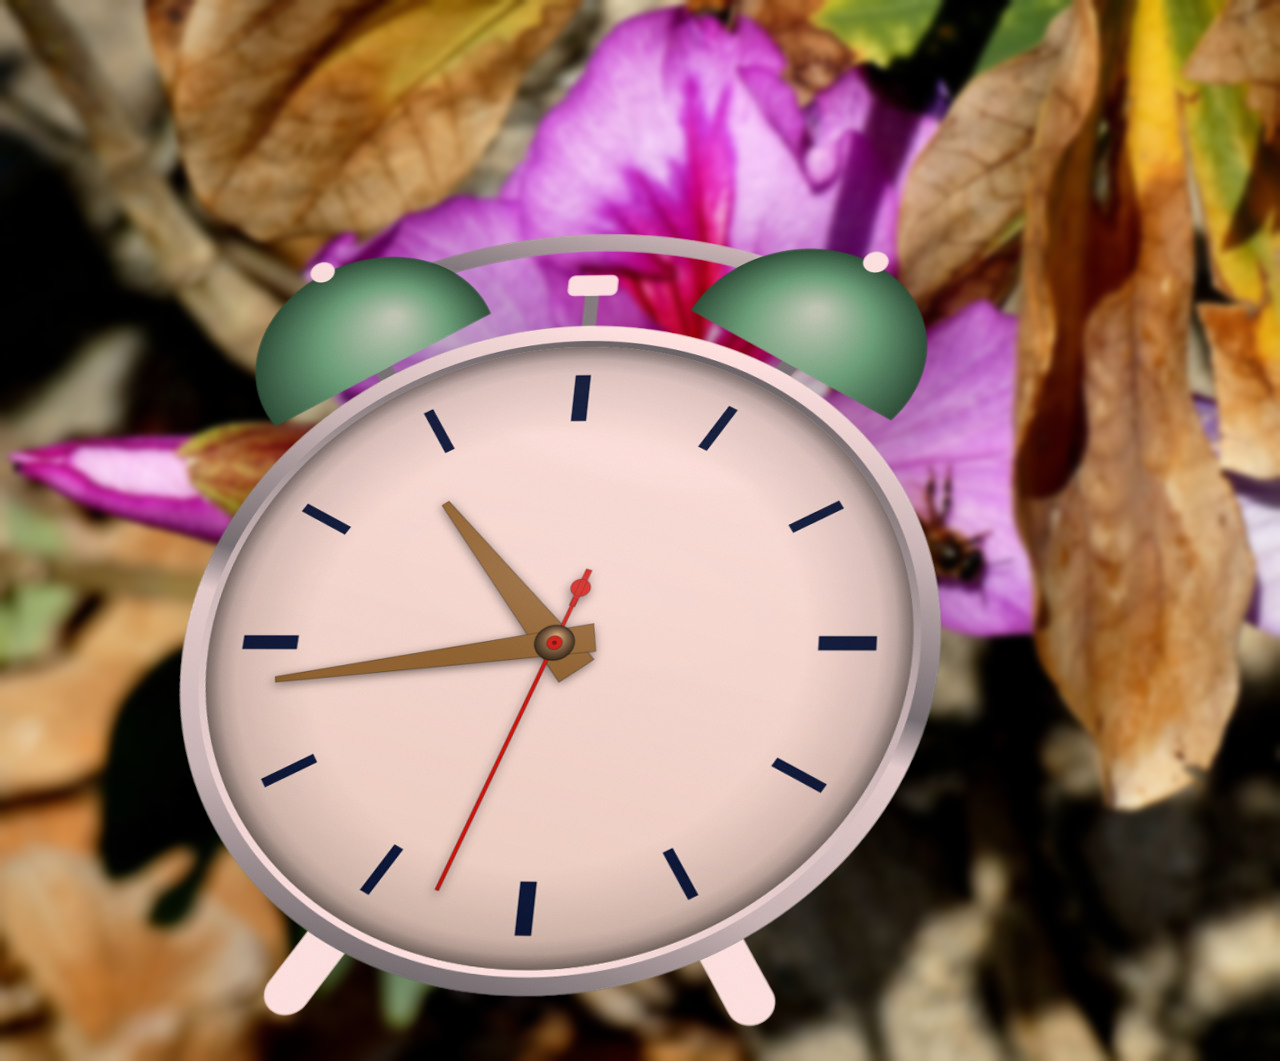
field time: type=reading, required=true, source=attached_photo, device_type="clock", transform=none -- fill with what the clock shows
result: 10:43:33
